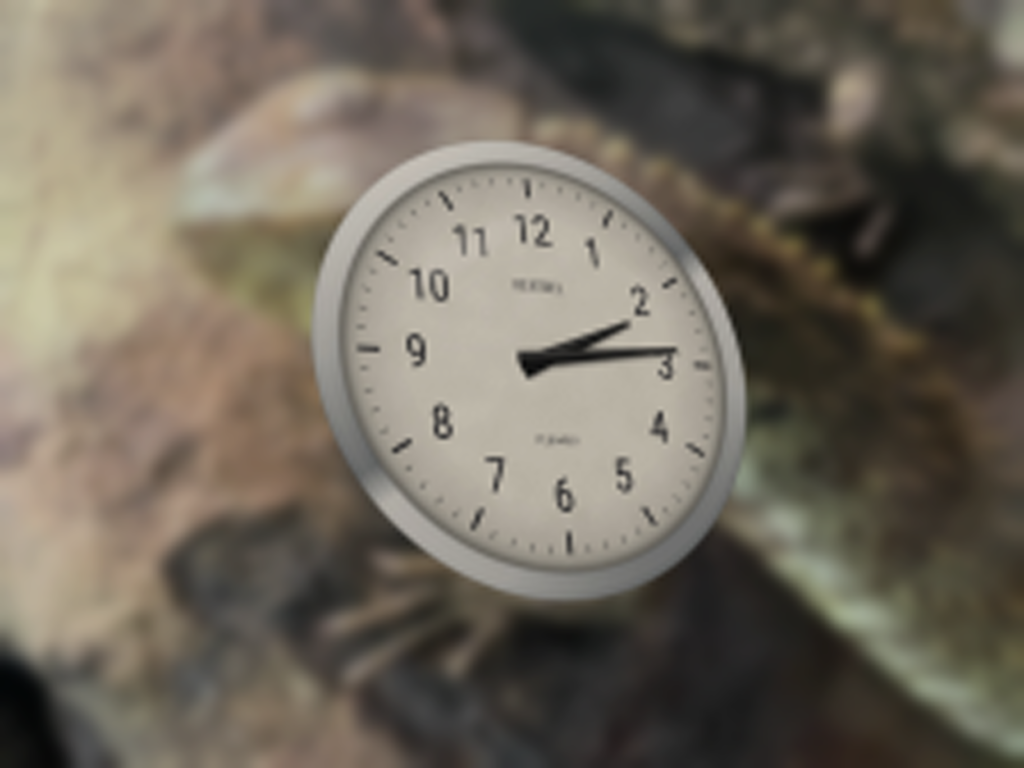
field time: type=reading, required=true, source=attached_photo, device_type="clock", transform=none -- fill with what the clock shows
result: 2:14
